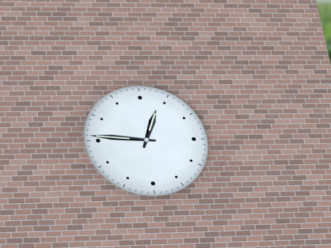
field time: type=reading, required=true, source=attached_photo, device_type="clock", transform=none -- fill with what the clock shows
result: 12:46
